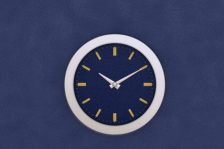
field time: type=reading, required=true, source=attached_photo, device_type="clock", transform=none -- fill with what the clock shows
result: 10:10
